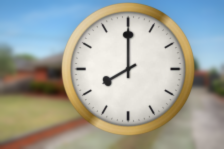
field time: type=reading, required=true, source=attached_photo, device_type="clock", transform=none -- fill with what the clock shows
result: 8:00
